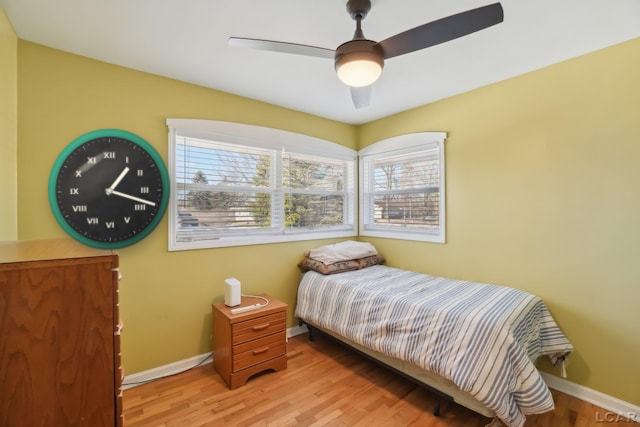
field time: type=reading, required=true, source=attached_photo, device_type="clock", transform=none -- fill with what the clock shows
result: 1:18
